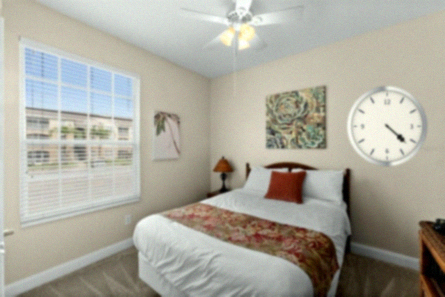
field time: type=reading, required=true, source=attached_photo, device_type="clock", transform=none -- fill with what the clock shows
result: 4:22
